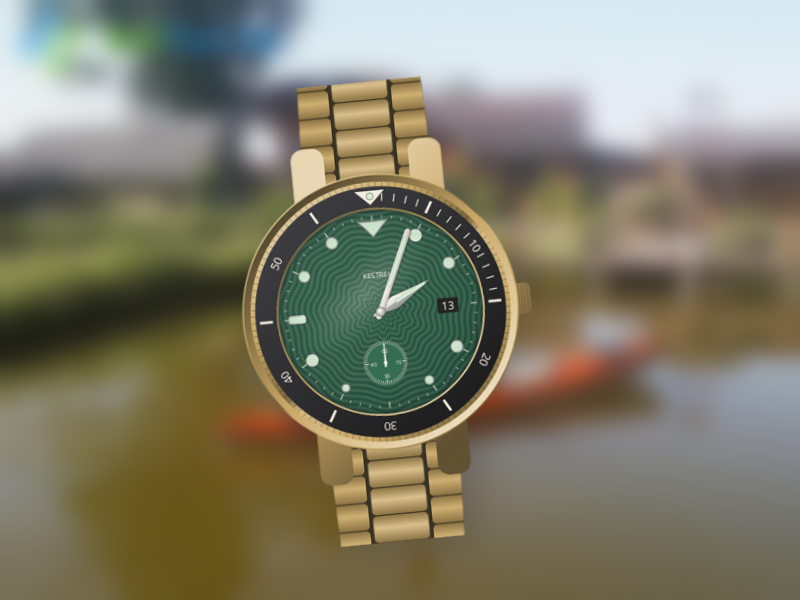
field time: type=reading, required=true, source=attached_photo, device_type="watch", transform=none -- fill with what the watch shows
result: 2:04
